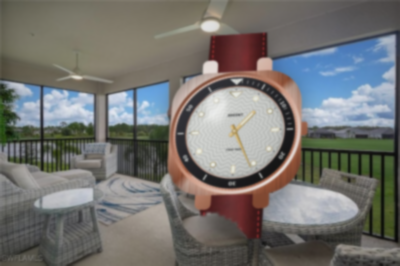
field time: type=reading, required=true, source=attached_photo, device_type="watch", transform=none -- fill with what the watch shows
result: 1:26
